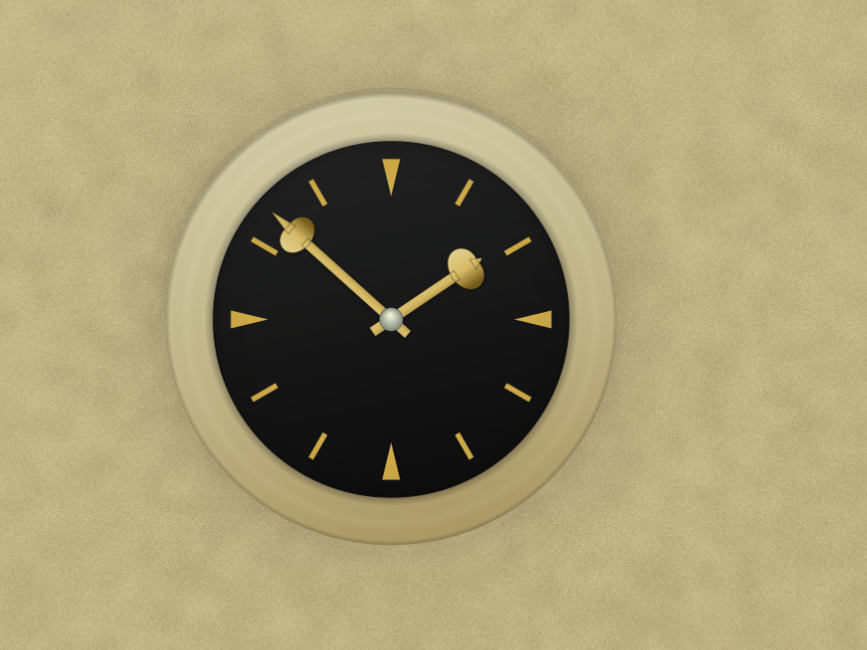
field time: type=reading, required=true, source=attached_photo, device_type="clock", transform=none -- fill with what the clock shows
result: 1:52
